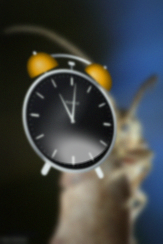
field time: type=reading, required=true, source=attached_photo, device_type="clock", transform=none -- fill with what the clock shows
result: 11:01
